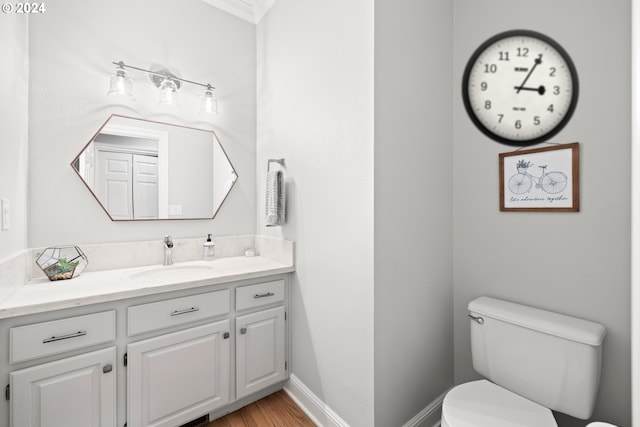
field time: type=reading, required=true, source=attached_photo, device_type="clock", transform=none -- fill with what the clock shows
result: 3:05
